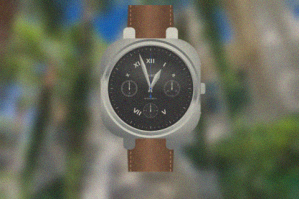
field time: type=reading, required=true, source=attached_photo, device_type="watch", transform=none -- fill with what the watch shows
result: 12:57
